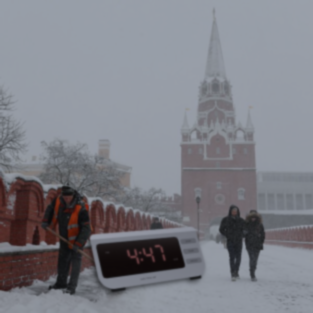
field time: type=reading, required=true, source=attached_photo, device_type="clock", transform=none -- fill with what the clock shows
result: 4:47
